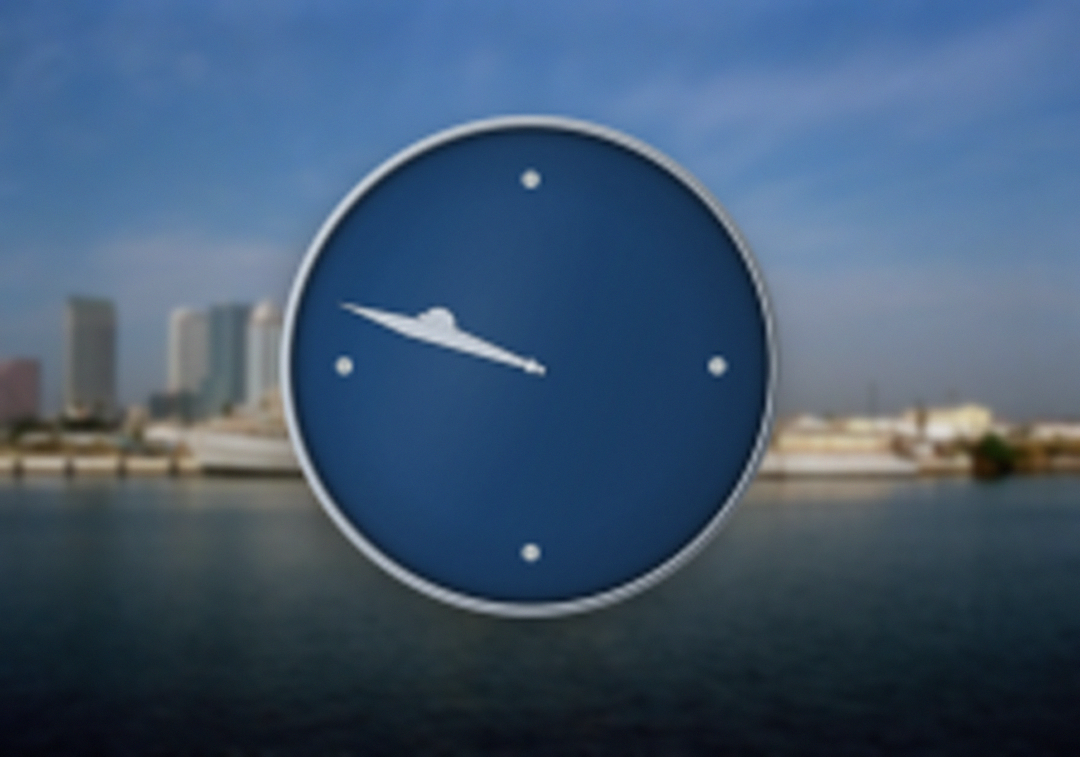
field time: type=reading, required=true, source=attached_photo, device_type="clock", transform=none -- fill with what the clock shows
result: 9:48
